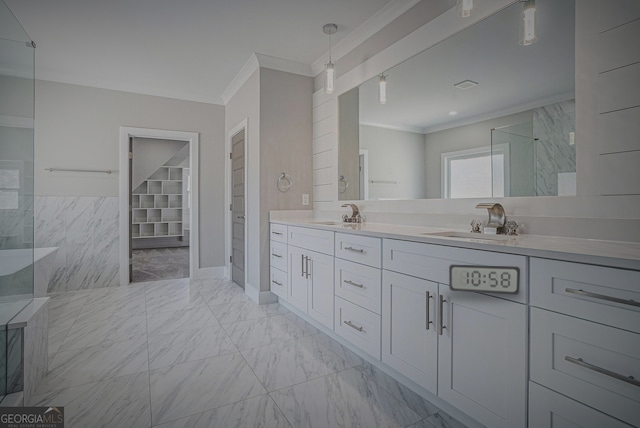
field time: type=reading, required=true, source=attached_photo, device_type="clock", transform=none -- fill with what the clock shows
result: 10:58
